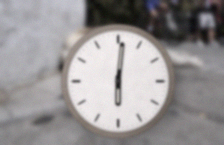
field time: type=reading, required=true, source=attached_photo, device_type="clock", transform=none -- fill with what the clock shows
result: 6:01
